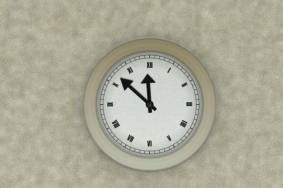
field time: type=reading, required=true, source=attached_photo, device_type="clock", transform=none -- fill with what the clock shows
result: 11:52
